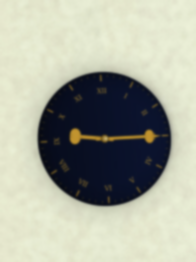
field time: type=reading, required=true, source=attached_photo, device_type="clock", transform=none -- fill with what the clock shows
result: 9:15
